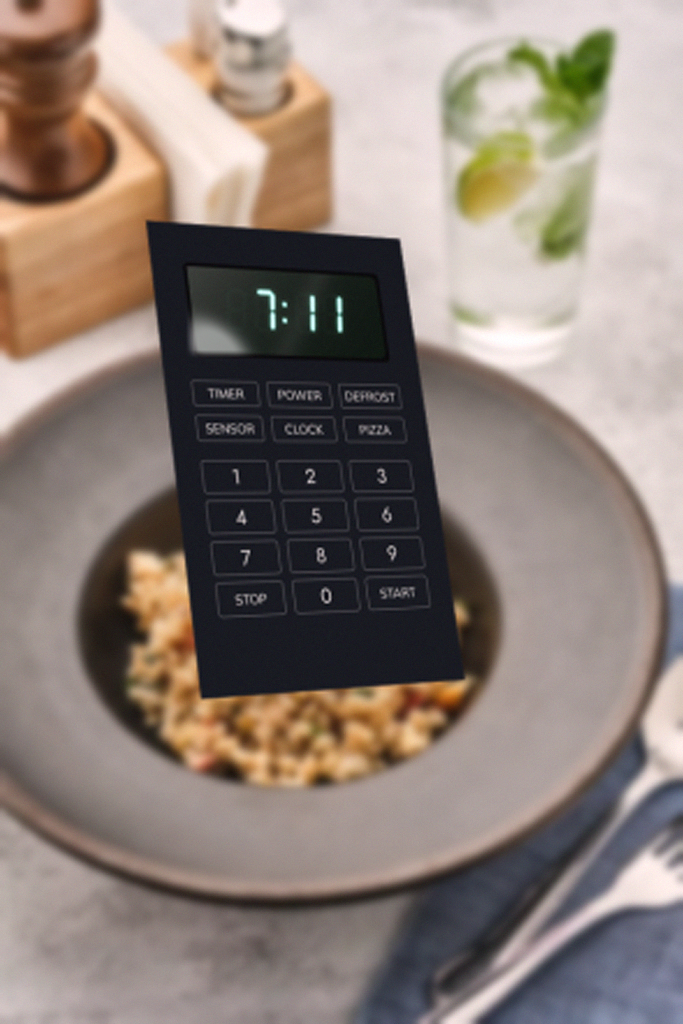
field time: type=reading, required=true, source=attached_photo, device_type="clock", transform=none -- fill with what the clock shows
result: 7:11
